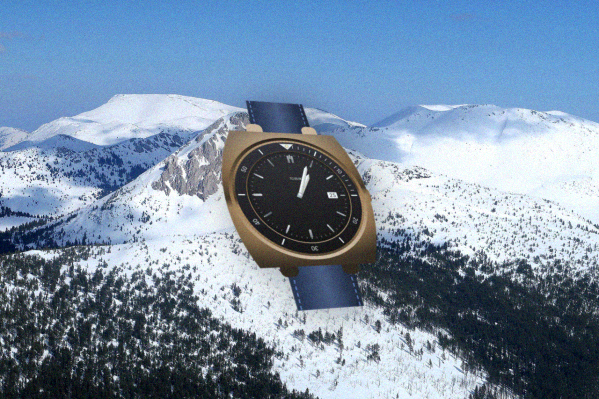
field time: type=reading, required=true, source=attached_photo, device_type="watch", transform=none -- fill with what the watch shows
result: 1:04
